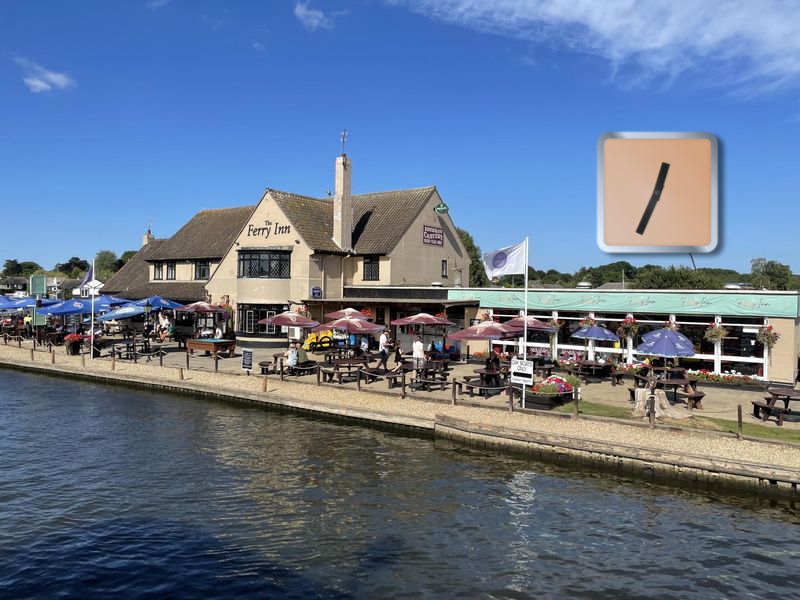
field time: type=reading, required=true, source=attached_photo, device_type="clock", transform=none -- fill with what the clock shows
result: 12:34
